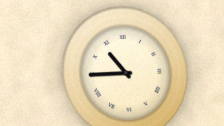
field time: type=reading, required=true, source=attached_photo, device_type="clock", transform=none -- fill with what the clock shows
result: 10:45
